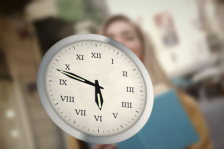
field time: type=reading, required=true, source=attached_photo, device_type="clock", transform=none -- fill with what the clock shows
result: 5:48
